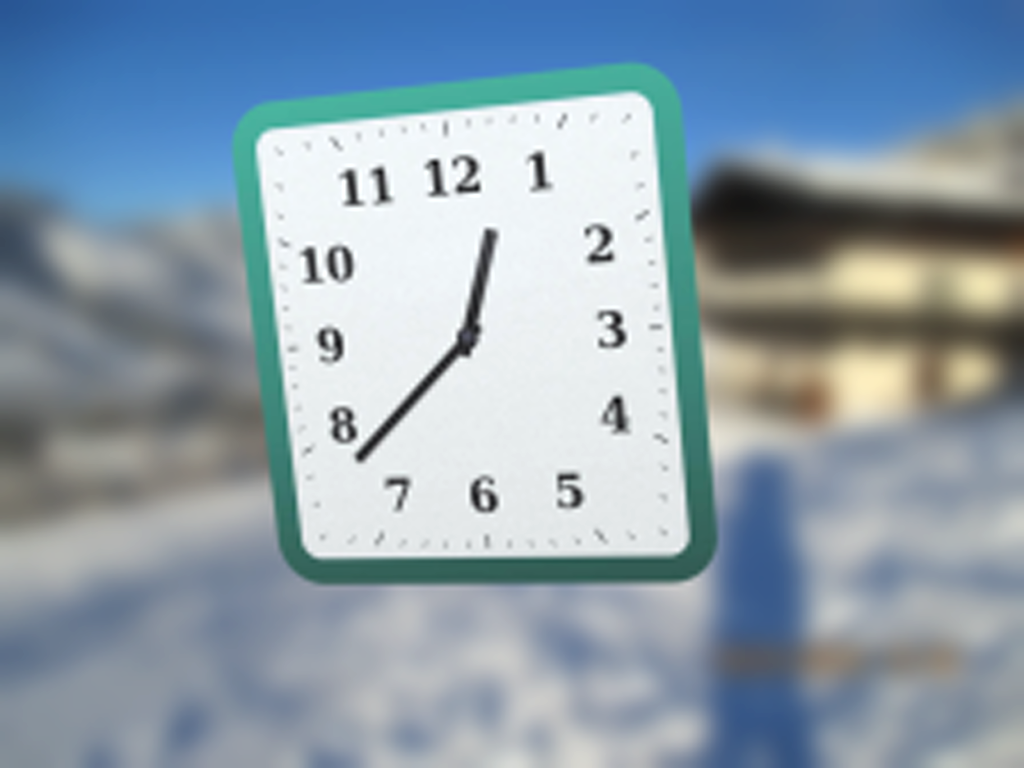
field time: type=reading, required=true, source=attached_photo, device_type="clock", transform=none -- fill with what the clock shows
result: 12:38
